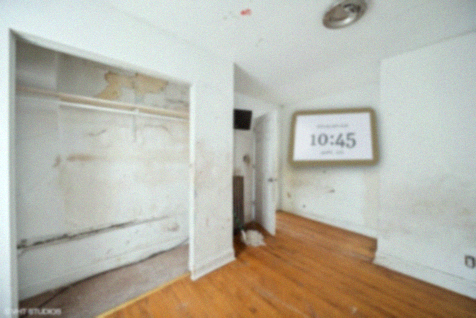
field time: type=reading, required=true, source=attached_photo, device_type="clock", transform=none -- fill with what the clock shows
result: 10:45
